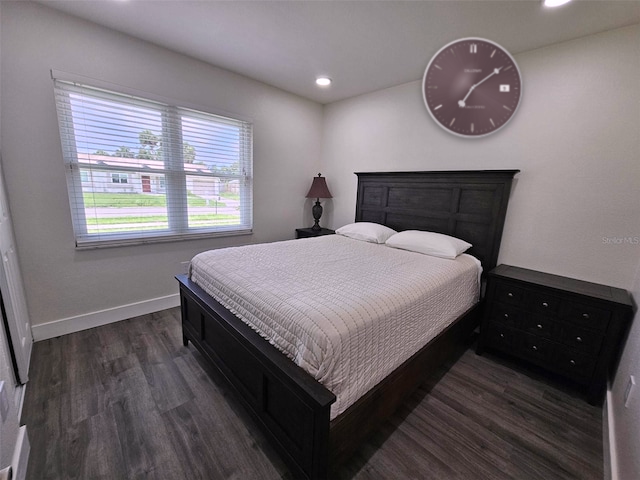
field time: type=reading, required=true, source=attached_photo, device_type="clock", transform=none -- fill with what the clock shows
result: 7:09
